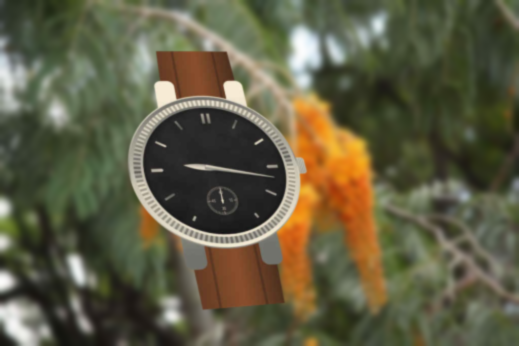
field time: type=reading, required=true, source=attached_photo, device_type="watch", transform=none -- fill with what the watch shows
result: 9:17
